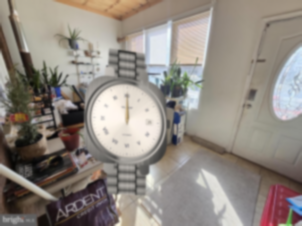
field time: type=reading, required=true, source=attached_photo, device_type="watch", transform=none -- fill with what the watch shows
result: 12:00
